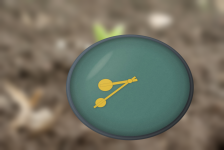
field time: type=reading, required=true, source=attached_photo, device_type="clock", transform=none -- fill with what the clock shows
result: 8:38
